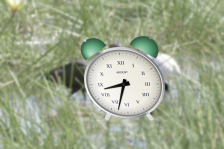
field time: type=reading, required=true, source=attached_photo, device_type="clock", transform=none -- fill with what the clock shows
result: 8:33
